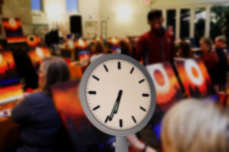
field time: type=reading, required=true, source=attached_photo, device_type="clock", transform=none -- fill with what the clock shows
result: 6:34
